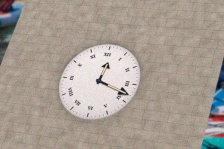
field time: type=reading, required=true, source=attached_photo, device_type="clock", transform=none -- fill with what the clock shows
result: 12:18
